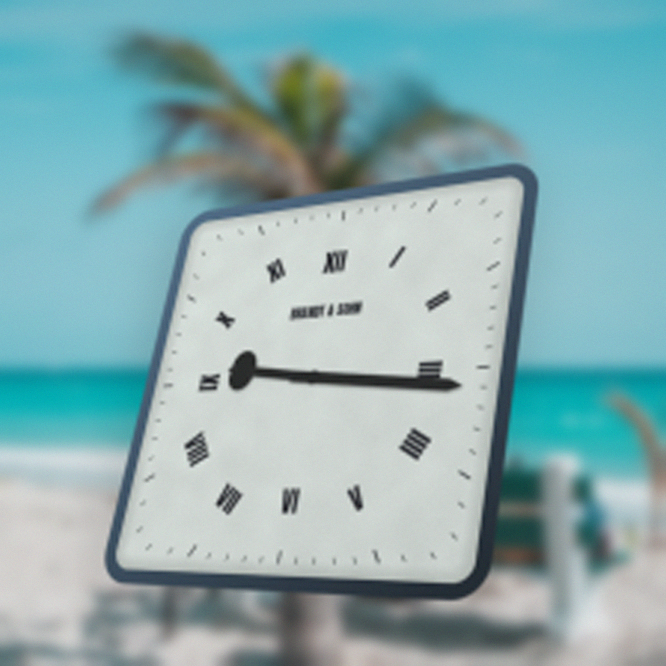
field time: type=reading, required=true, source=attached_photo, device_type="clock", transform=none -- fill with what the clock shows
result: 9:16
